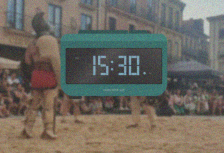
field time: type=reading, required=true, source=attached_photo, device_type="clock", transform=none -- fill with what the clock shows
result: 15:30
